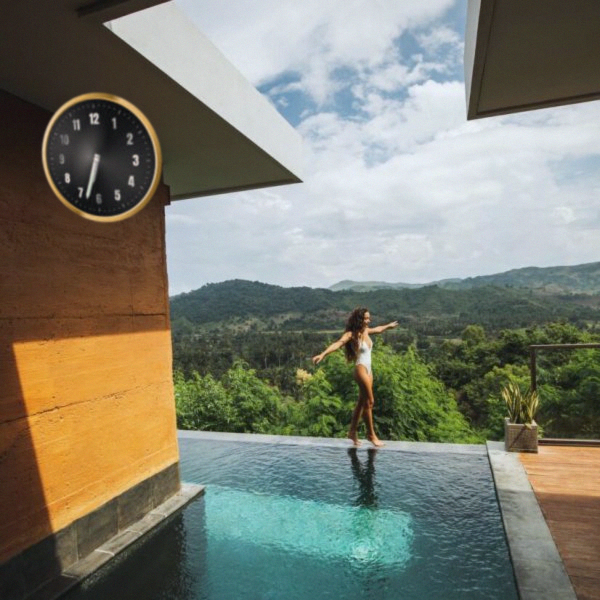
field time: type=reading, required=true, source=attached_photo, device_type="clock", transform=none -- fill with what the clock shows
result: 6:33
